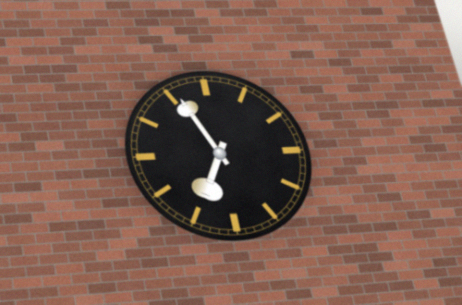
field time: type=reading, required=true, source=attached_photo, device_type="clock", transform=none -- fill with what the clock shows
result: 6:56
